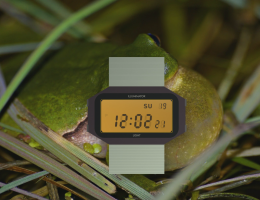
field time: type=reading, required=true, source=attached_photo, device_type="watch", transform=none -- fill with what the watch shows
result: 12:02:21
